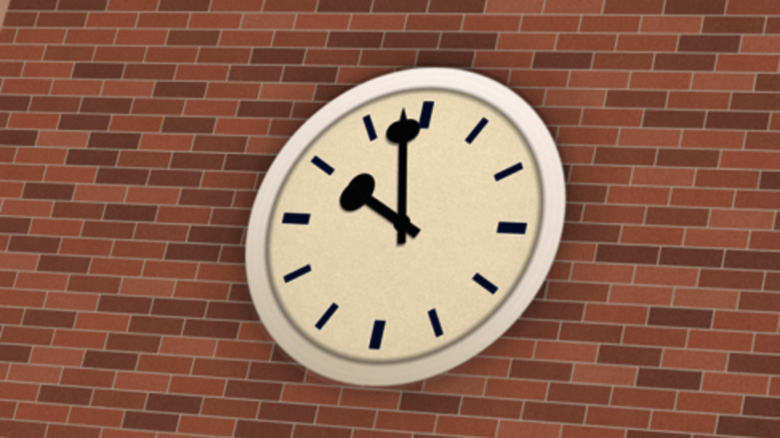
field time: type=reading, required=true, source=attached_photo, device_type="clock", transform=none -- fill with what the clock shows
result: 9:58
